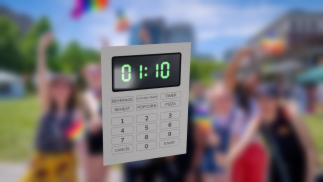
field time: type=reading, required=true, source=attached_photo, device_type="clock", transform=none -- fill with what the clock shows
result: 1:10
